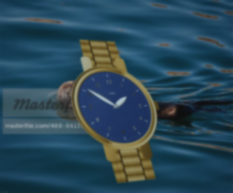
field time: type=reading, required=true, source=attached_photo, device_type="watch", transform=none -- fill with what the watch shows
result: 1:51
